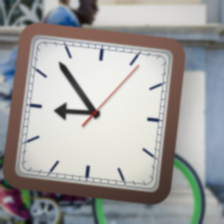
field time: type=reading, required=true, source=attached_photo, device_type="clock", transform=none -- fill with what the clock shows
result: 8:53:06
